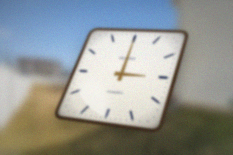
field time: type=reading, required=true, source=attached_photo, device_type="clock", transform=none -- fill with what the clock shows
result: 3:00
